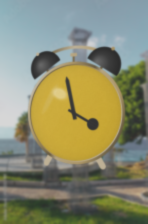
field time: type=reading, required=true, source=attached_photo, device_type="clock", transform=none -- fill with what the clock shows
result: 3:58
